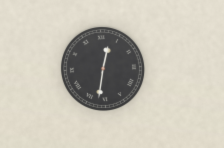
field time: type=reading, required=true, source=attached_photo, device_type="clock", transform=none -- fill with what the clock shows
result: 12:32
